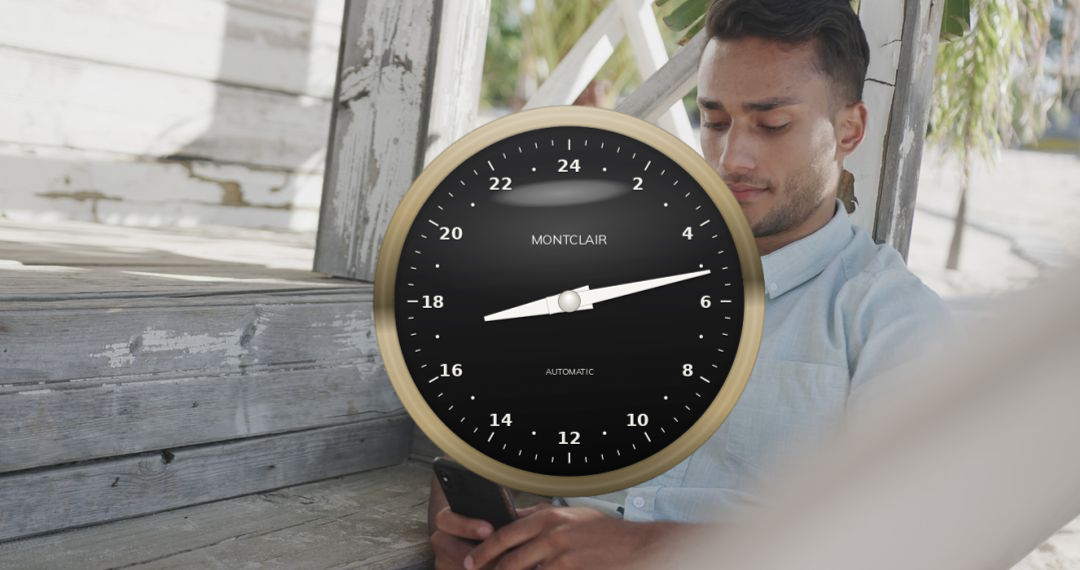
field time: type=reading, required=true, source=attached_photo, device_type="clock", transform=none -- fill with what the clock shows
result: 17:13
